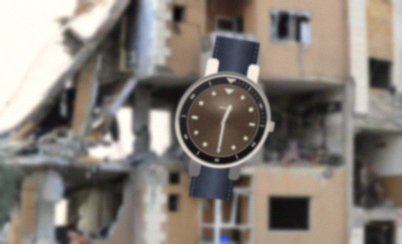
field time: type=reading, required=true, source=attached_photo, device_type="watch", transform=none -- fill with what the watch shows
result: 12:30
